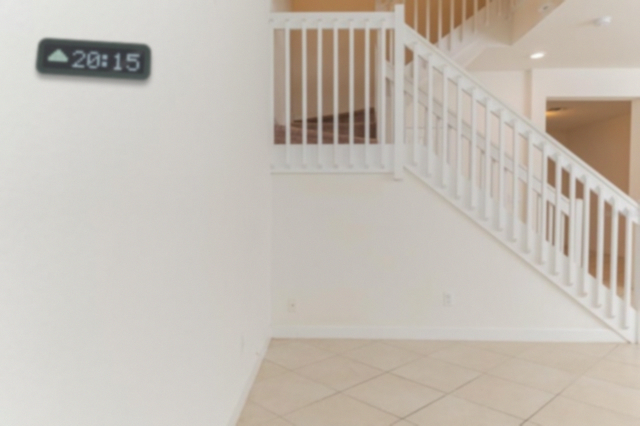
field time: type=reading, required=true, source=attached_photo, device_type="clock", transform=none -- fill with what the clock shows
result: 20:15
